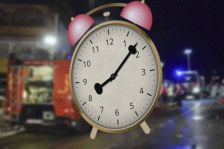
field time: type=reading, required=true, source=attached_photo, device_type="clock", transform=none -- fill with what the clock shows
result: 8:08
